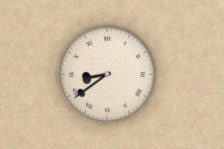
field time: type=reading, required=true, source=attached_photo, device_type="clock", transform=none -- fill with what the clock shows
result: 8:39
